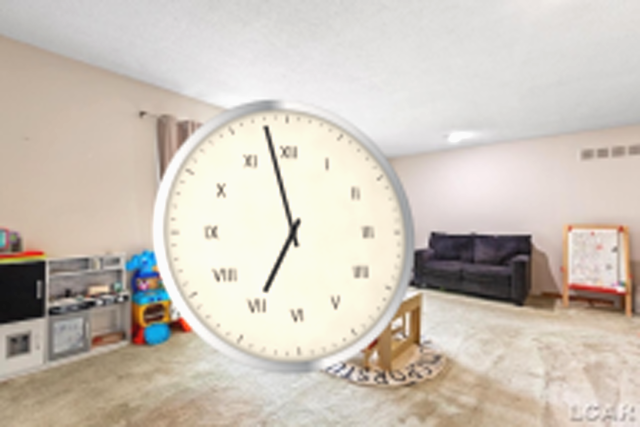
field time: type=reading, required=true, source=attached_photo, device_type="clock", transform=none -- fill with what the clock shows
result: 6:58
